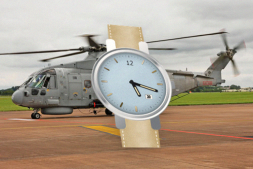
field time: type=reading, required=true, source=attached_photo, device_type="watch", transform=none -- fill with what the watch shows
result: 5:18
